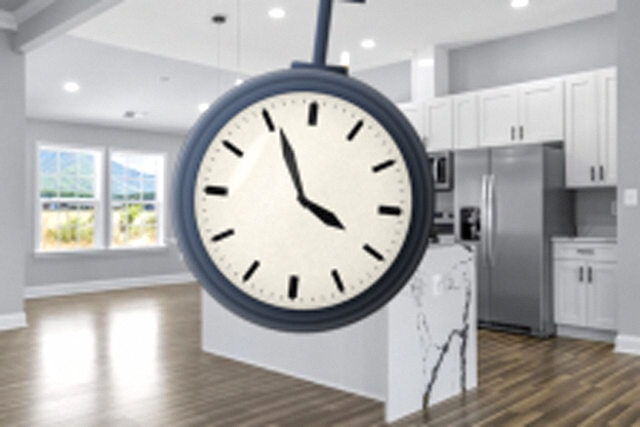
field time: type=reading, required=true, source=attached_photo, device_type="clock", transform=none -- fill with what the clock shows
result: 3:56
